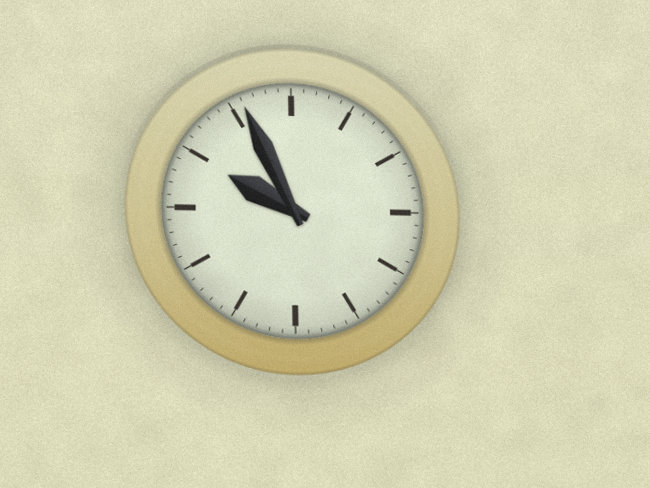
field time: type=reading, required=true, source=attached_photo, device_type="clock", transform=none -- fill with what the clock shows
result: 9:56
